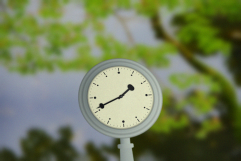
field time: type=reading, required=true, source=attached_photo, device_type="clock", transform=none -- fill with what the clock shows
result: 1:41
